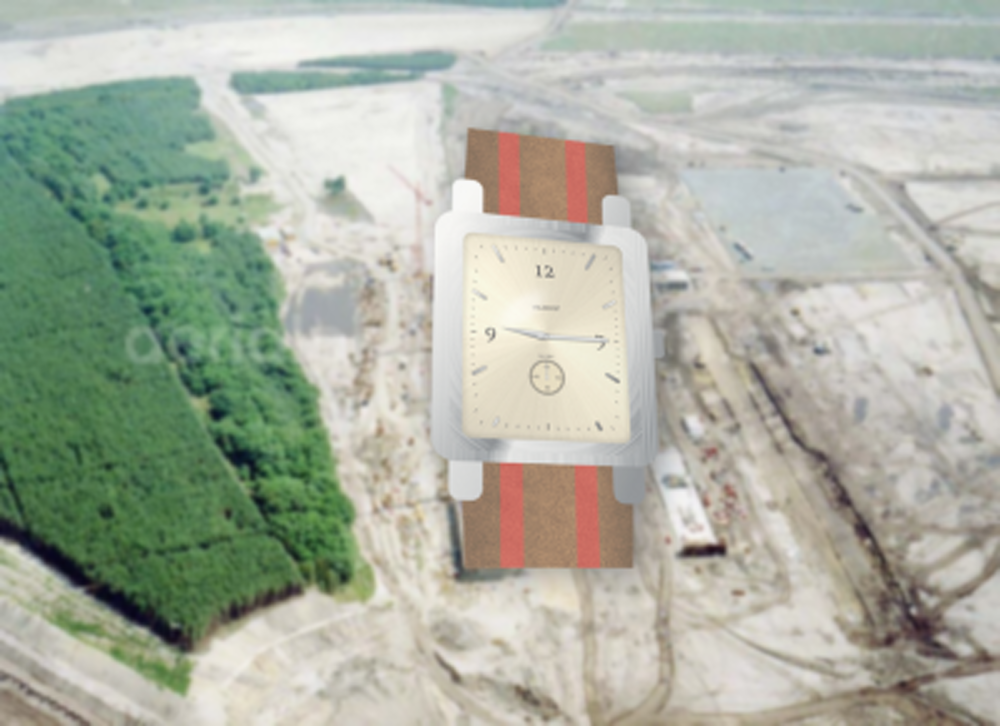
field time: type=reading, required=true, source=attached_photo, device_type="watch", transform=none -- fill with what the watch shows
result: 9:15
